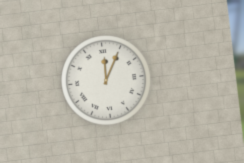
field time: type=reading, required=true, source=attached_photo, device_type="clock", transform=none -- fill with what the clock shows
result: 12:05
